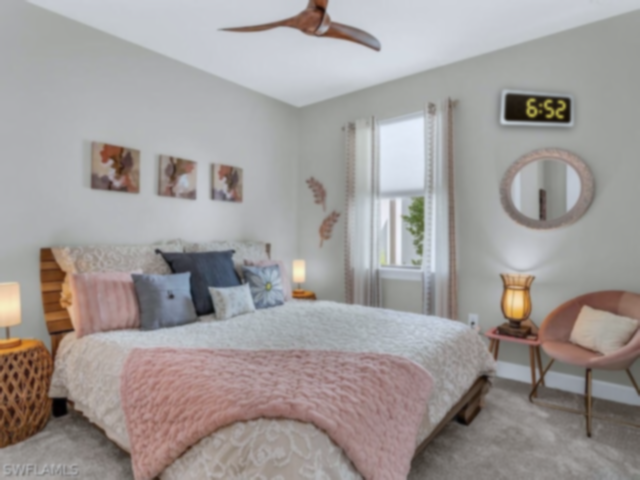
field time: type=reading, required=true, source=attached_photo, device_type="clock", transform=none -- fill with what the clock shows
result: 6:52
